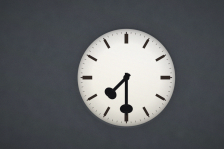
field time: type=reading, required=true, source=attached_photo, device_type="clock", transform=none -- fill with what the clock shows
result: 7:30
